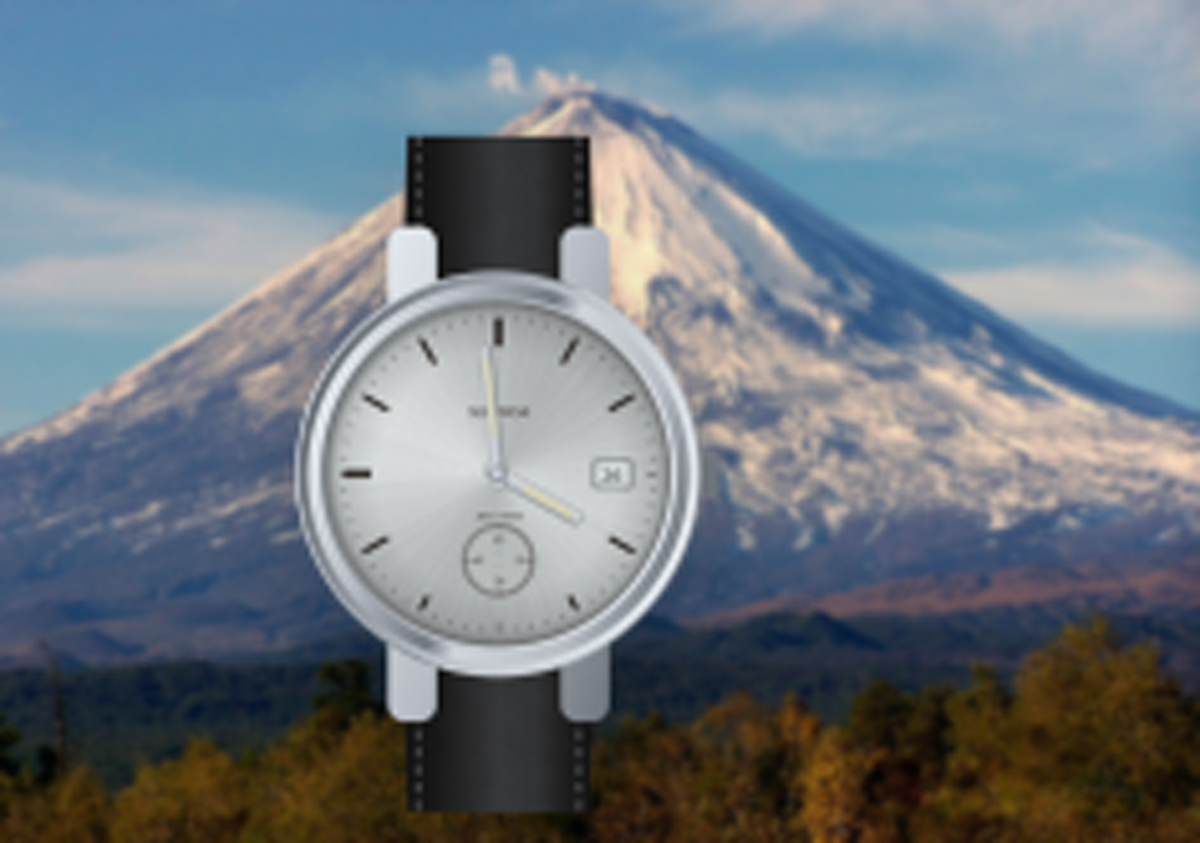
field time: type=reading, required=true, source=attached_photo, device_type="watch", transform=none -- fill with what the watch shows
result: 3:59
